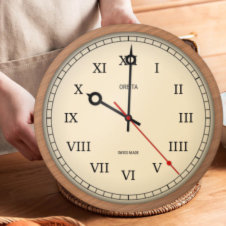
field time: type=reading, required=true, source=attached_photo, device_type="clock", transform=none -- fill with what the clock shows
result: 10:00:23
